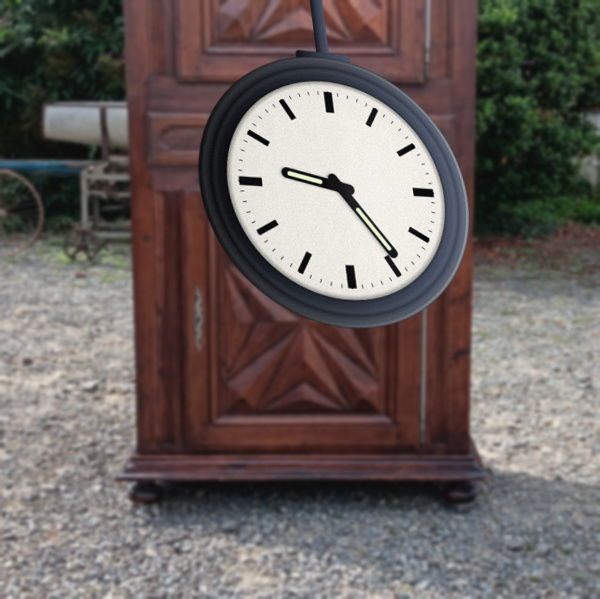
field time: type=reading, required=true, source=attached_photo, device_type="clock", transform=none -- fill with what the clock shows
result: 9:24
